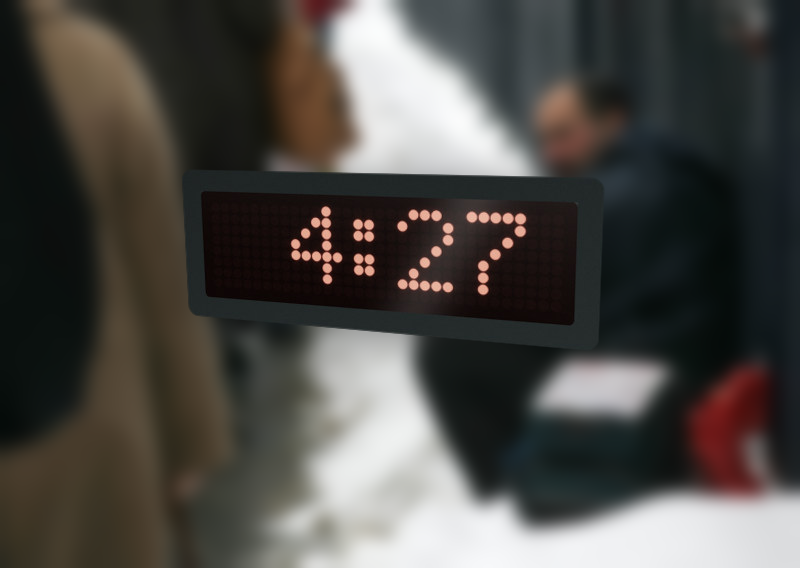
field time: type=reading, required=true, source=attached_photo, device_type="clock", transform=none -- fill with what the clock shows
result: 4:27
